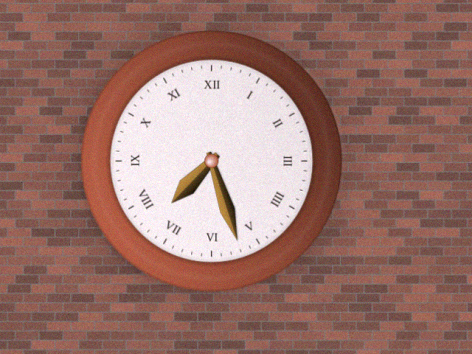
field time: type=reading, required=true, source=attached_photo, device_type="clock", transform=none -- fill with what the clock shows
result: 7:27
